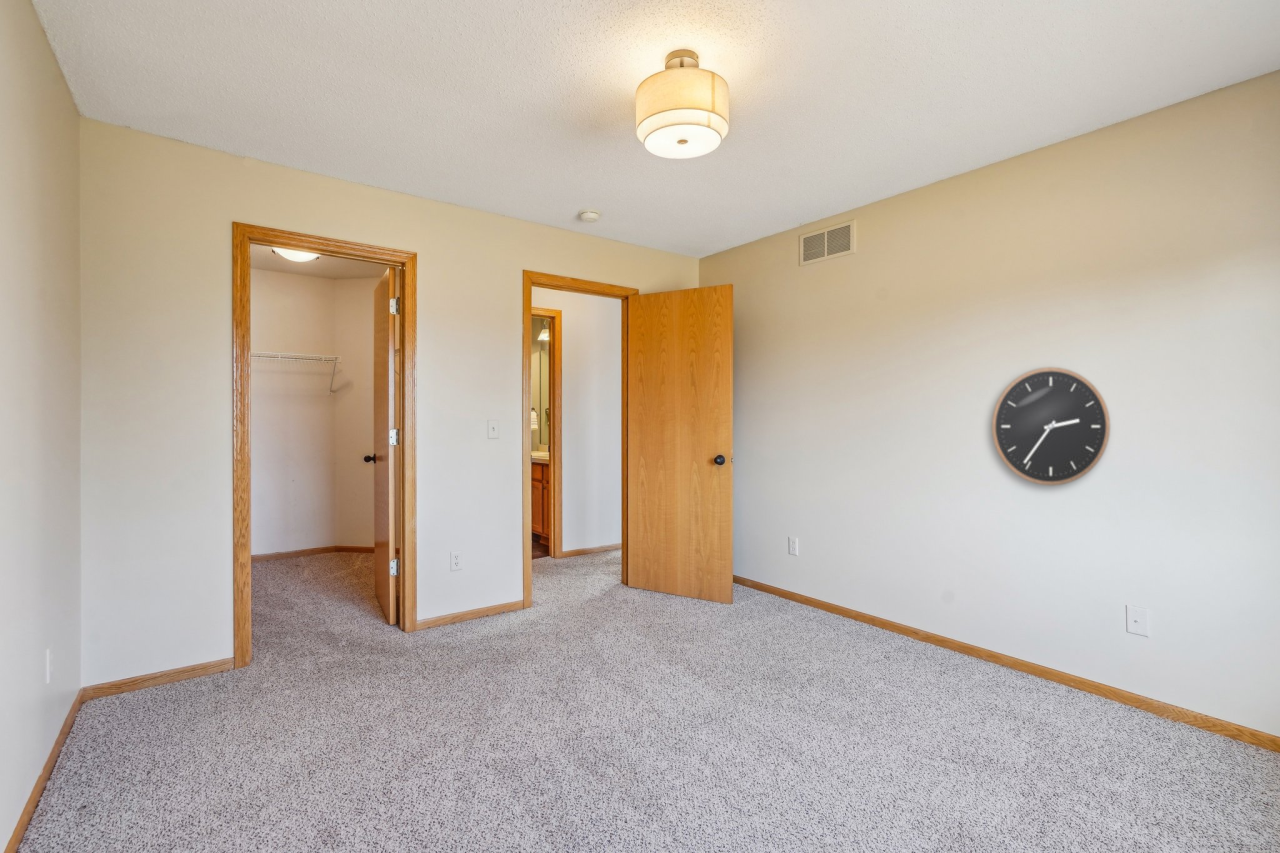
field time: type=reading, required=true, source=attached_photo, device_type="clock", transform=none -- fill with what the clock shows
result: 2:36
